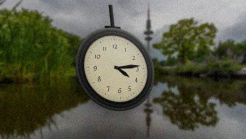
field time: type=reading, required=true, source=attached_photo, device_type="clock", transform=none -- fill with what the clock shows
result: 4:14
